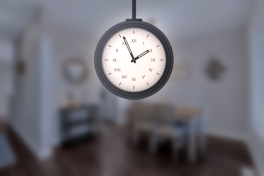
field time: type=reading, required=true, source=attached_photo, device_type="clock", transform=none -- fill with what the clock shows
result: 1:56
